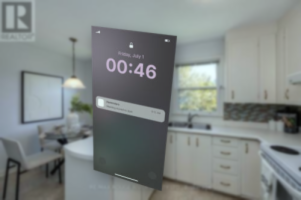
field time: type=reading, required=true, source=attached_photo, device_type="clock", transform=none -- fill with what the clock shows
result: 0:46
